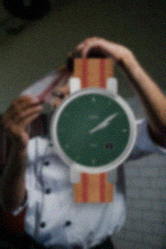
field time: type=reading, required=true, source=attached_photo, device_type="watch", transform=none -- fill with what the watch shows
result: 2:09
